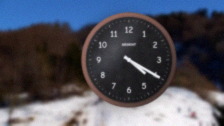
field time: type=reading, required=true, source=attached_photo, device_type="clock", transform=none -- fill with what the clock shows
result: 4:20
